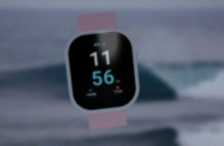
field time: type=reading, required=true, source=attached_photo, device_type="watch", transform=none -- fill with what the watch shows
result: 11:56
